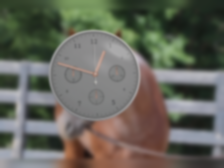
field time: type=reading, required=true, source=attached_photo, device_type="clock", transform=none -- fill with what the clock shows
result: 12:48
